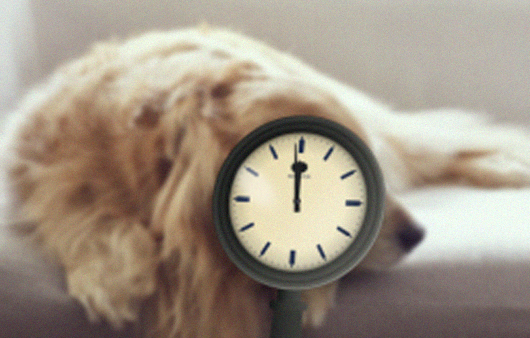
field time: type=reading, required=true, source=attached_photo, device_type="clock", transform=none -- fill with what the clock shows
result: 11:59
